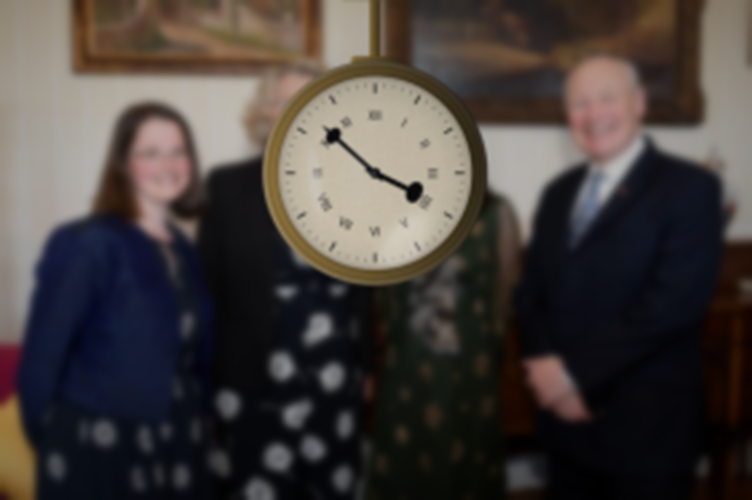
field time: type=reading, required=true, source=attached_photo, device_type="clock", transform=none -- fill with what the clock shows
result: 3:52
